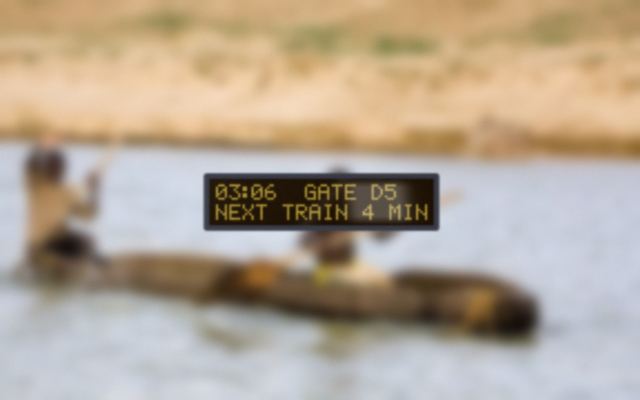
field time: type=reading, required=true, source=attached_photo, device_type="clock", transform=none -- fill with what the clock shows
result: 3:06
